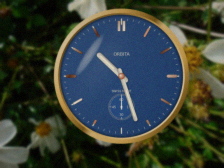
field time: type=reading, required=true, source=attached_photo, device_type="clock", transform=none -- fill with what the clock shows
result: 10:27
